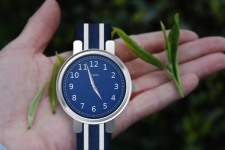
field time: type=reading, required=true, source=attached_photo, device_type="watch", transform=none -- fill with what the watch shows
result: 4:57
